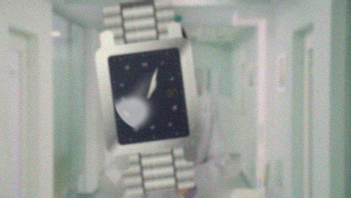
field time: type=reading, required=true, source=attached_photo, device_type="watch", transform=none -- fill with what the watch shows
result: 1:04
